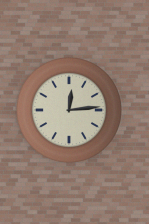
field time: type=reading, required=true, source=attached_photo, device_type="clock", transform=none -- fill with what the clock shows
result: 12:14
